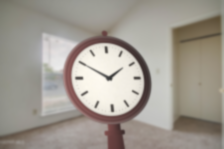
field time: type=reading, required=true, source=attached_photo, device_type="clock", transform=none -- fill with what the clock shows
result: 1:50
